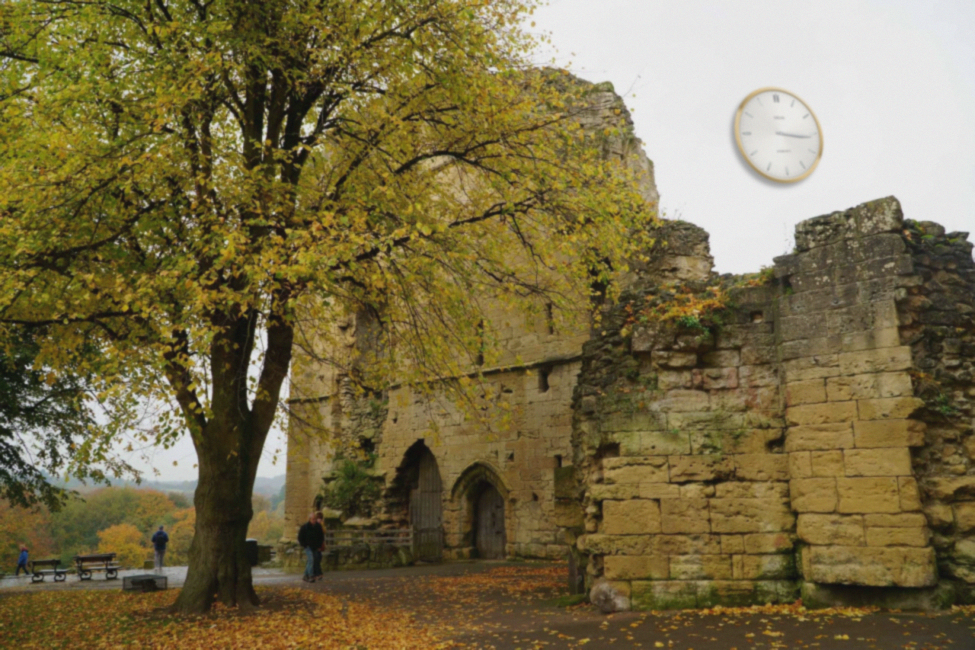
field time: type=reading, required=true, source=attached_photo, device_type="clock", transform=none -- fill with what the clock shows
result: 3:16
